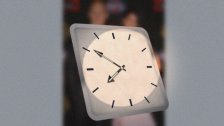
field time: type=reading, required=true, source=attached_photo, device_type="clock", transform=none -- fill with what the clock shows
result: 7:51
